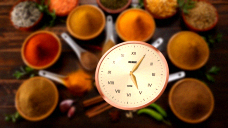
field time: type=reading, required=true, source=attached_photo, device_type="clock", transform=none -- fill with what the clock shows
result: 5:05
